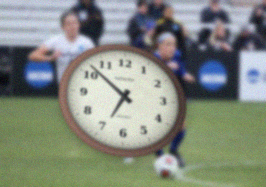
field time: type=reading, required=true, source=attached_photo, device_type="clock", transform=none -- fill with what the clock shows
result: 6:52
